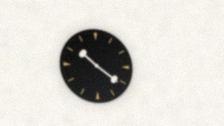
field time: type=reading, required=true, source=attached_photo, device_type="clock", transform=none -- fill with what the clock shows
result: 10:21
